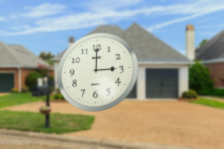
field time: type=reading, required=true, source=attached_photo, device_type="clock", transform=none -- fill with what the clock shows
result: 3:00
